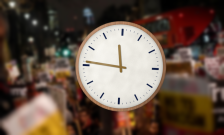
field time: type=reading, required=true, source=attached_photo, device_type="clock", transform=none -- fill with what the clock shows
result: 11:46
